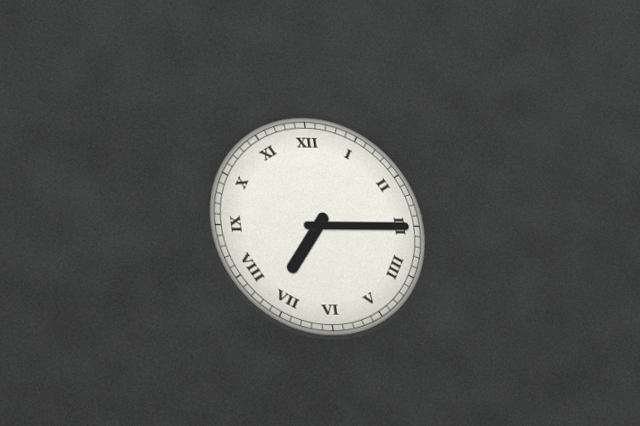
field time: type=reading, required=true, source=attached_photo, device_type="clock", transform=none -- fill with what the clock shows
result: 7:15
